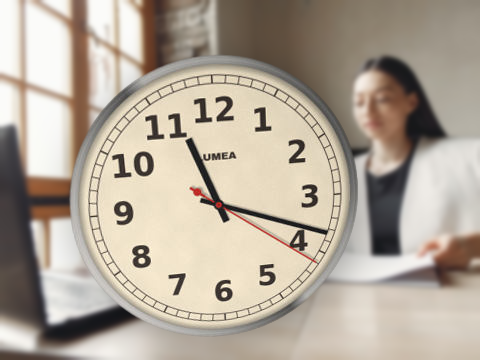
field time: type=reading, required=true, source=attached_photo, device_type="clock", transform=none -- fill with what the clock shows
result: 11:18:21
